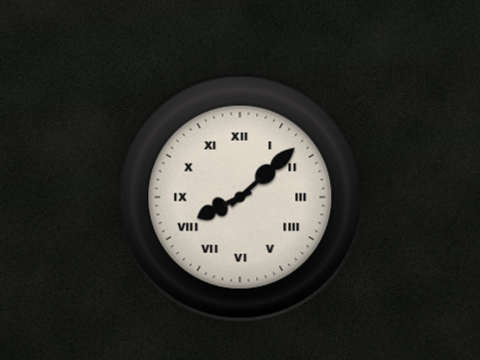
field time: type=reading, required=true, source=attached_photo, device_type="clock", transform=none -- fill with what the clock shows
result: 8:08
